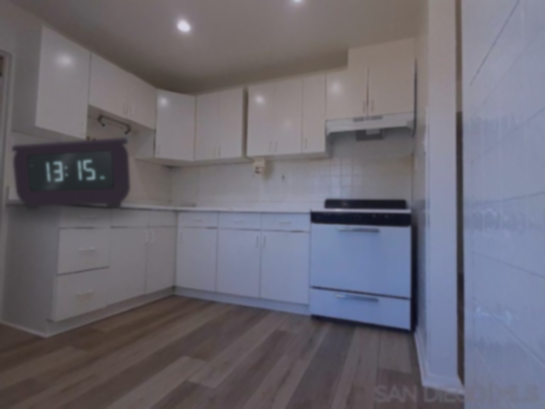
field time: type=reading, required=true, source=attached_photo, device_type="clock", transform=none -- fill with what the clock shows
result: 13:15
